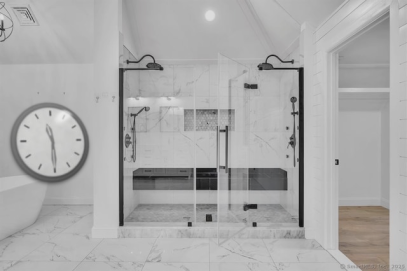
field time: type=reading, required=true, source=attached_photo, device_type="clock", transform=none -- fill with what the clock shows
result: 11:30
